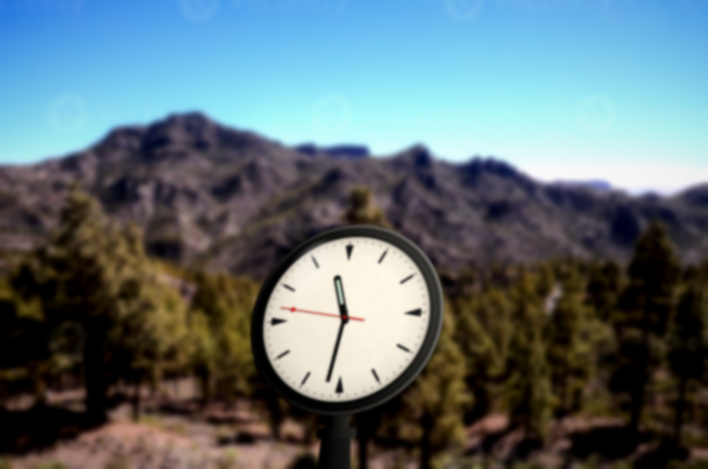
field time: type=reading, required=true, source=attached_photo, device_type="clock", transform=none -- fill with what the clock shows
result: 11:31:47
